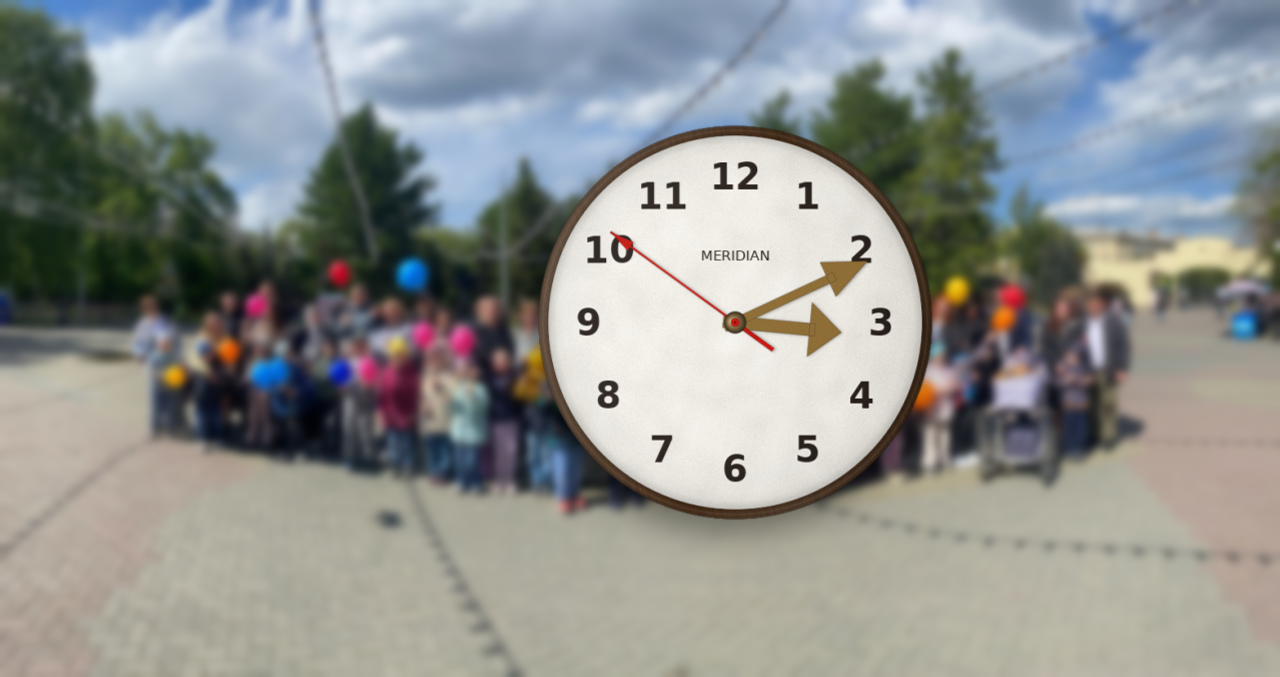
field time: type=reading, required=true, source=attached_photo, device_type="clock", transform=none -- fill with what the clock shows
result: 3:10:51
